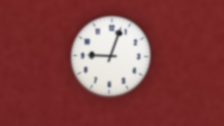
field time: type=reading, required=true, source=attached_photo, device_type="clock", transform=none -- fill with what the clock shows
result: 9:03
